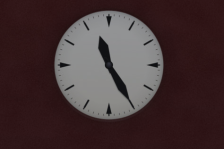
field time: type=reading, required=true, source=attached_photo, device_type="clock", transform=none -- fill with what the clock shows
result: 11:25
